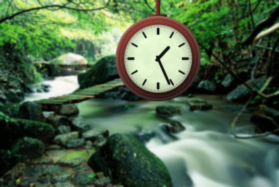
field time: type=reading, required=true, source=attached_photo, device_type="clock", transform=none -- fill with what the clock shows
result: 1:26
